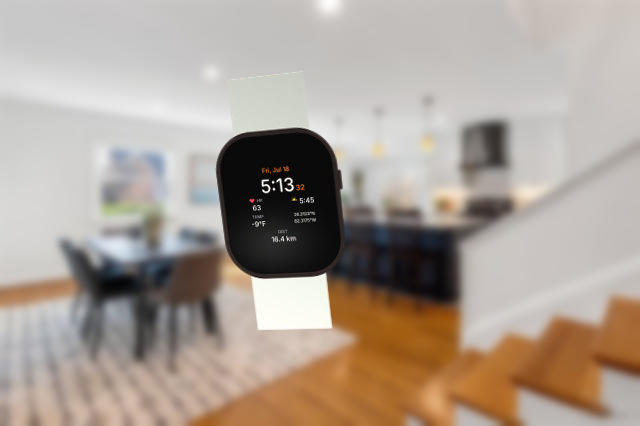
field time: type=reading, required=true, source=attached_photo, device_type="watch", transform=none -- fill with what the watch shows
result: 5:13
